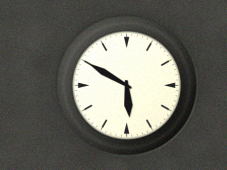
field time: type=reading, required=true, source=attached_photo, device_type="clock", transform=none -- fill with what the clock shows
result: 5:50
